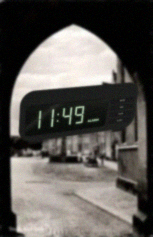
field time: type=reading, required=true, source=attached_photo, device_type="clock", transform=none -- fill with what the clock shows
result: 11:49
